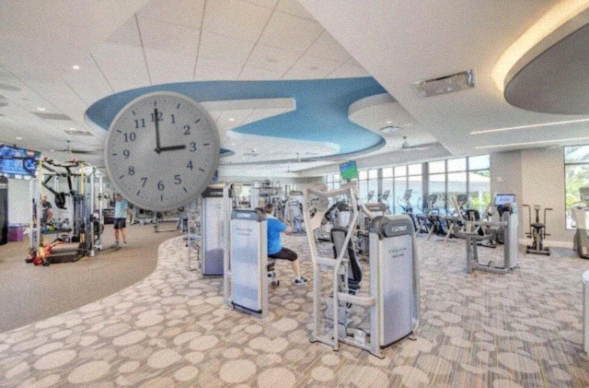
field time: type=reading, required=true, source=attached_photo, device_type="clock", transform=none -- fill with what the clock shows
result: 3:00
